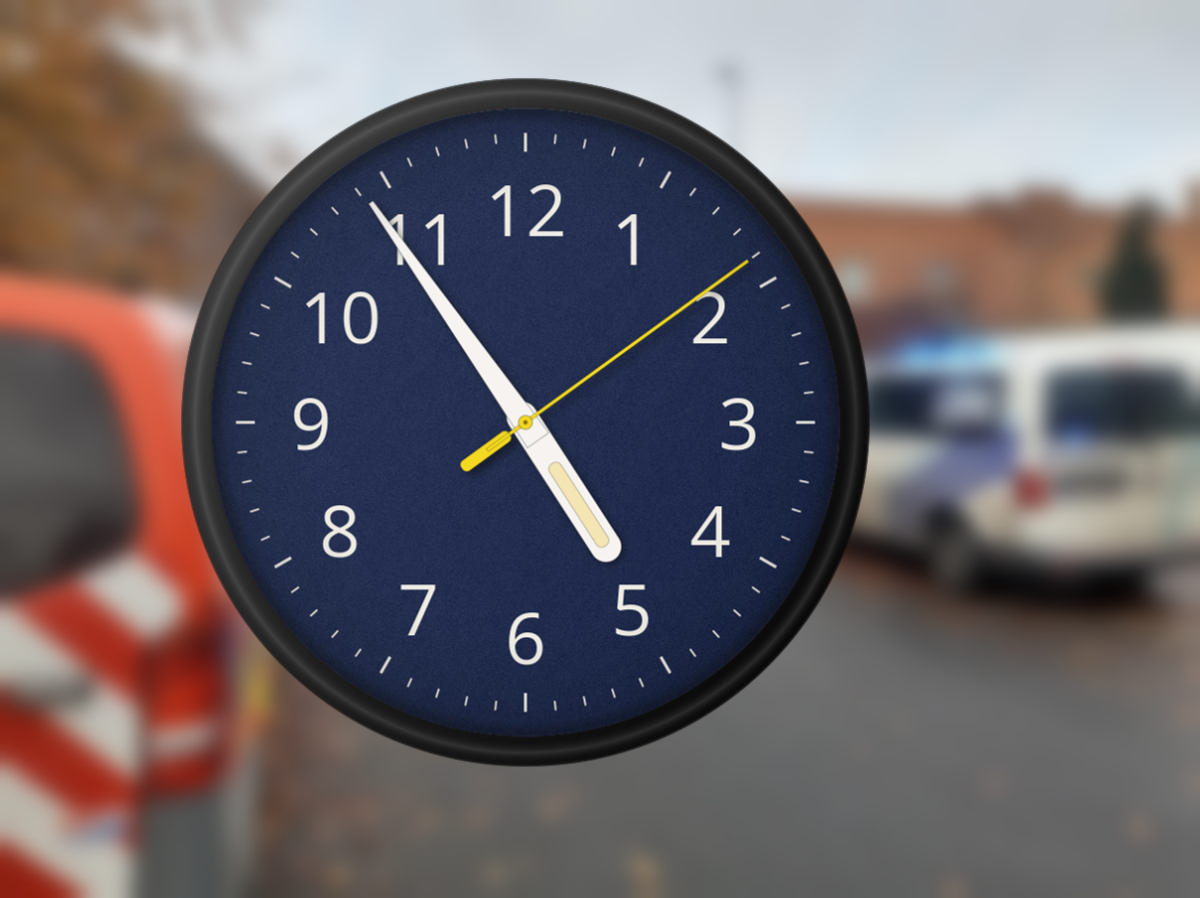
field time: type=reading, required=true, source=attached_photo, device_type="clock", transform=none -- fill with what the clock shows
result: 4:54:09
